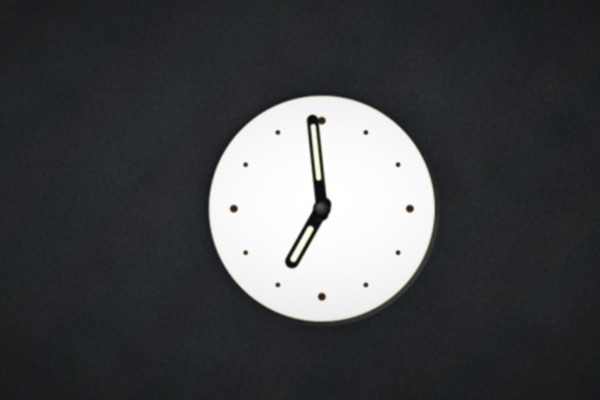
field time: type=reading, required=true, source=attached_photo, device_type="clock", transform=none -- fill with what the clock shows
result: 6:59
